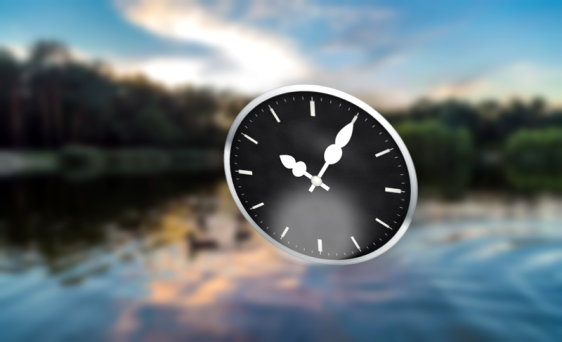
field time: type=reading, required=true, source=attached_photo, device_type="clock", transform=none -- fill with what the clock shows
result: 10:05
